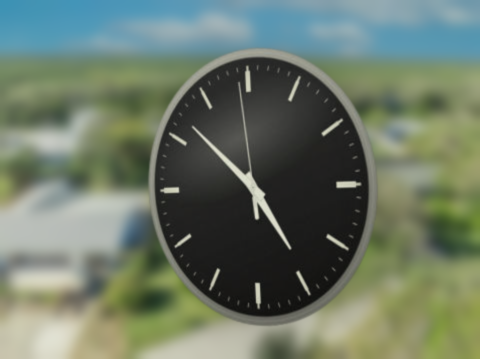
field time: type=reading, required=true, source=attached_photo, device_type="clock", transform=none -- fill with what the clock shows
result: 4:51:59
